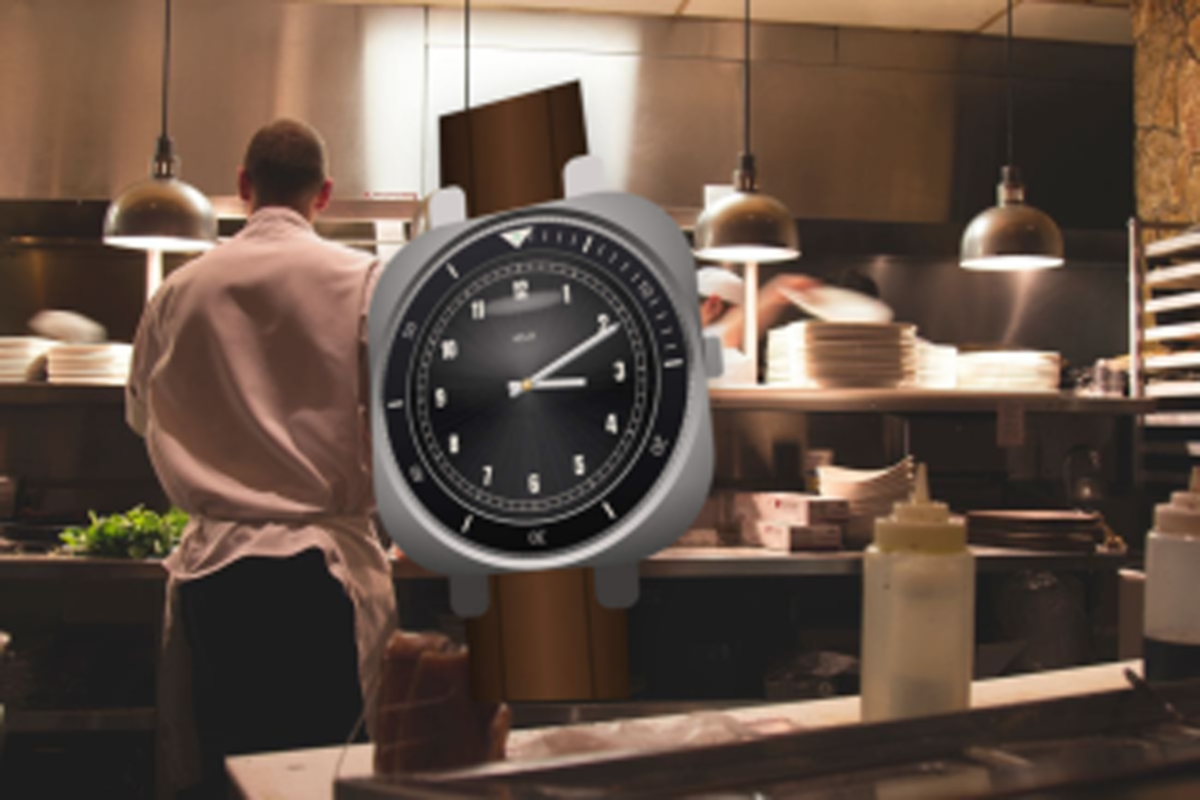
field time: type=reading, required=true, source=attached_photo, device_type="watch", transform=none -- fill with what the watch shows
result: 3:11
